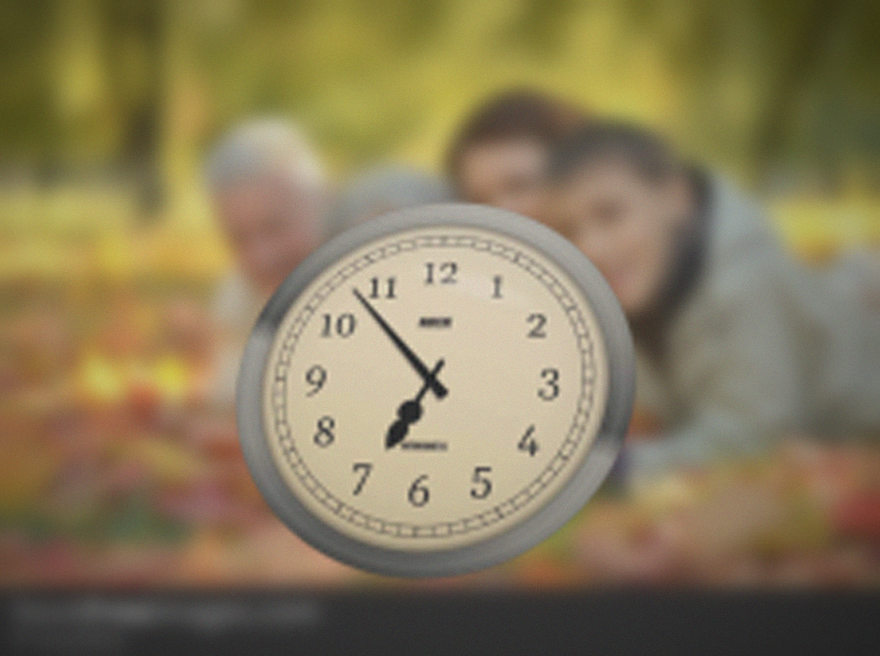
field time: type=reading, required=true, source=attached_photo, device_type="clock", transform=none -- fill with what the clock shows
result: 6:53
